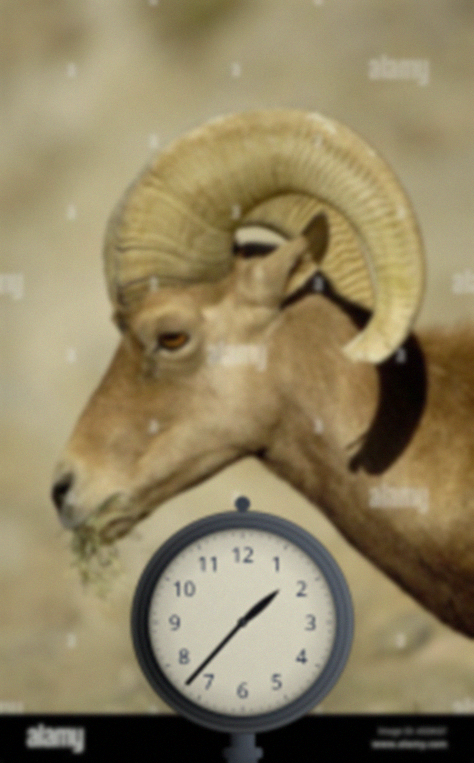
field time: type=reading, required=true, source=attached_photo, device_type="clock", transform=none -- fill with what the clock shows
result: 1:37
